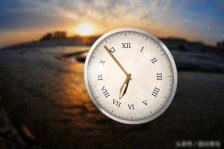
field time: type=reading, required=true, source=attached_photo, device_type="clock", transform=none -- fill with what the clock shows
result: 6:54
